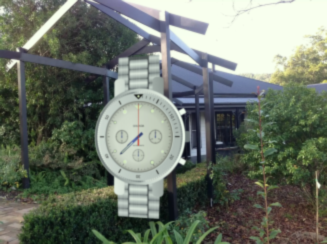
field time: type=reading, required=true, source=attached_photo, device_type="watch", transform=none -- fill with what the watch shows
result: 7:38
